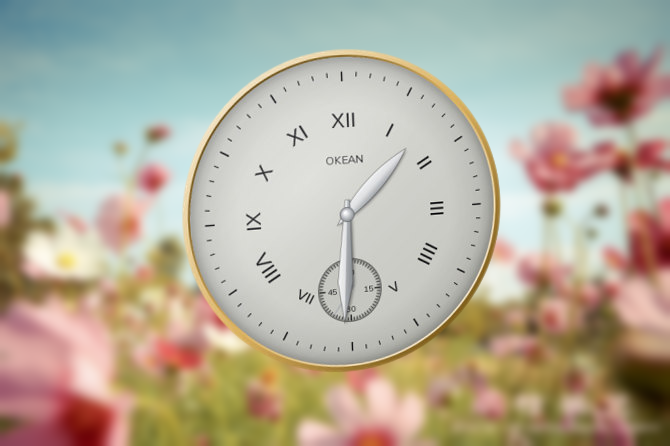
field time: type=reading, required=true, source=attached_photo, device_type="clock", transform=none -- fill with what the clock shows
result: 1:30:36
